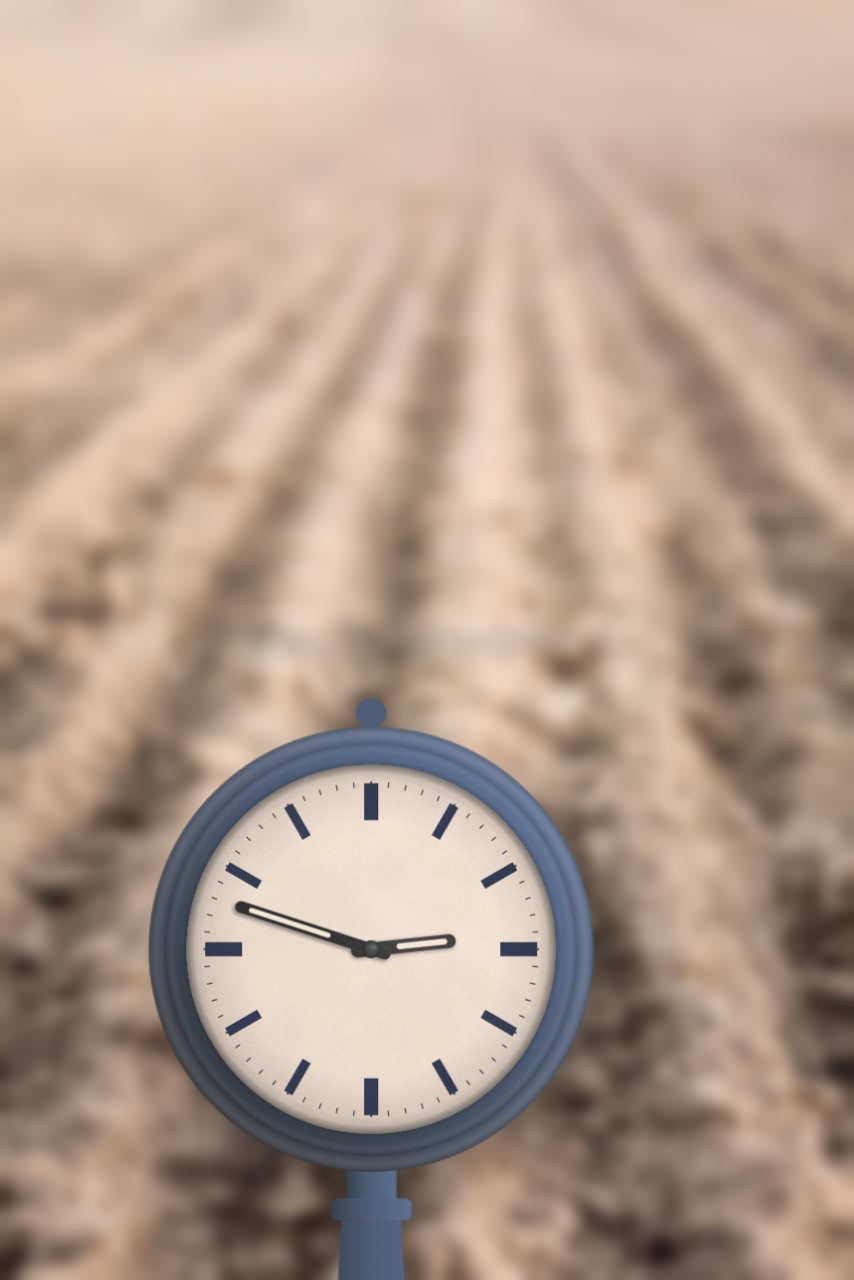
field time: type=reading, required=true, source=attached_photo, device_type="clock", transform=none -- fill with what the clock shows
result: 2:48
